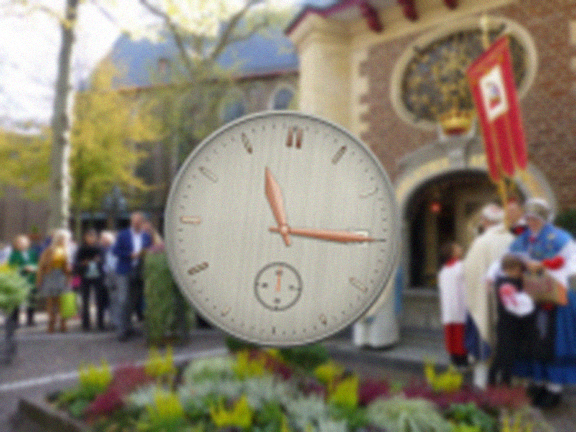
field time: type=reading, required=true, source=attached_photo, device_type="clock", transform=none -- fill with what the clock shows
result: 11:15
